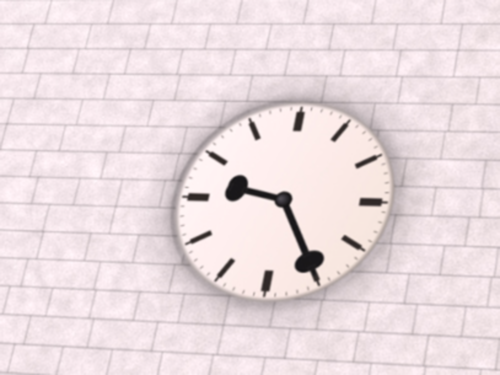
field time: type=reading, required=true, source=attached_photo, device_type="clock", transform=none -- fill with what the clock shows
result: 9:25
